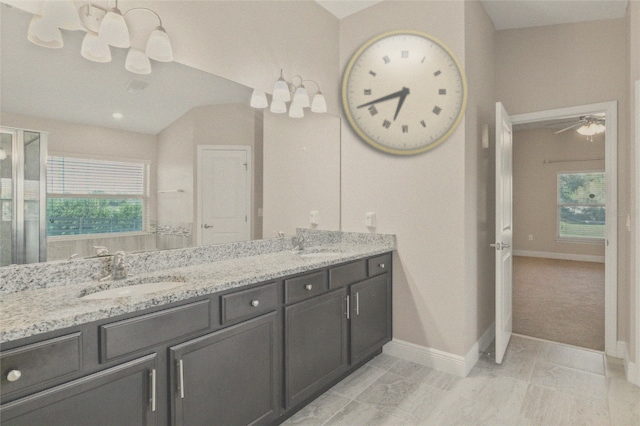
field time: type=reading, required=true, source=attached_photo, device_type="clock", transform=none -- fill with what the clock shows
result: 6:42
